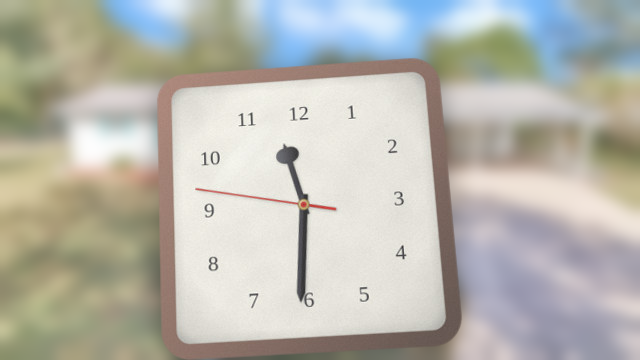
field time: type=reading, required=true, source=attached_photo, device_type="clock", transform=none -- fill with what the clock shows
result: 11:30:47
